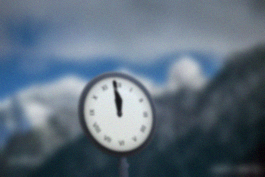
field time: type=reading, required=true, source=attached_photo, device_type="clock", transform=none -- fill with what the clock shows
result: 11:59
